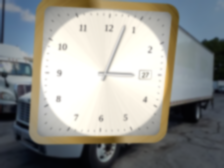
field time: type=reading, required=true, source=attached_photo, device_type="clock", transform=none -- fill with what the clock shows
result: 3:03
